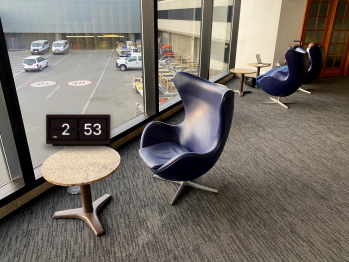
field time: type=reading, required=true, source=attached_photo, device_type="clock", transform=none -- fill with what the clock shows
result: 2:53
